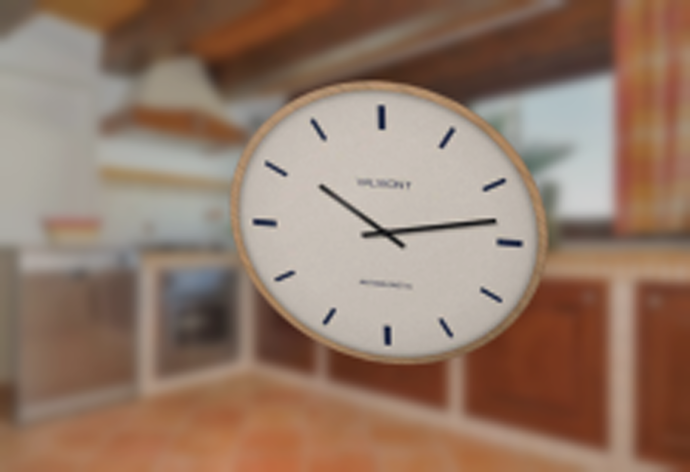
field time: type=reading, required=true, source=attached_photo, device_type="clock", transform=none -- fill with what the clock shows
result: 10:13
